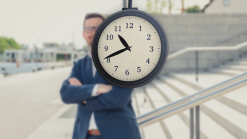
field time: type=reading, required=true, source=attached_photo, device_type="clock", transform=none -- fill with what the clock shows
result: 10:41
